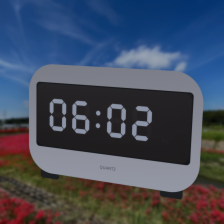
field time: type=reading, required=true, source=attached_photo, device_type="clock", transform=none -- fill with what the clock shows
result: 6:02
